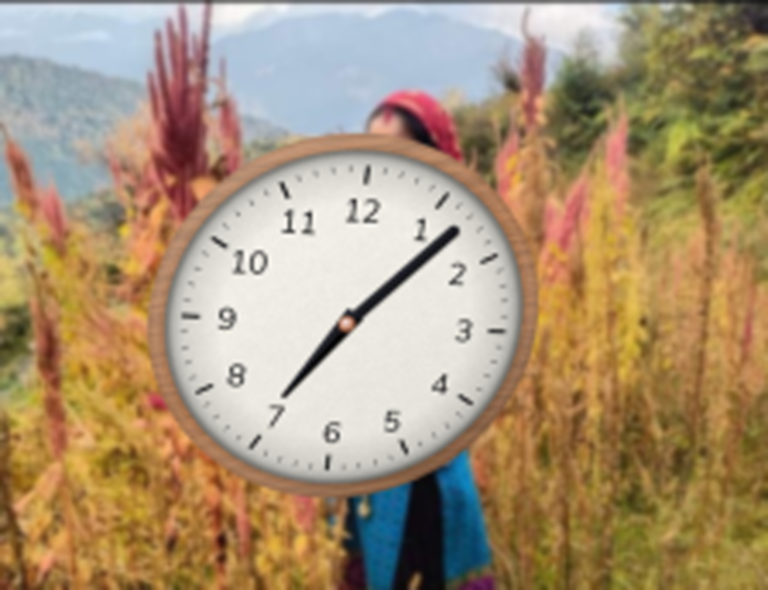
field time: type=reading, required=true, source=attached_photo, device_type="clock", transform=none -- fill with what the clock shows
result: 7:07
